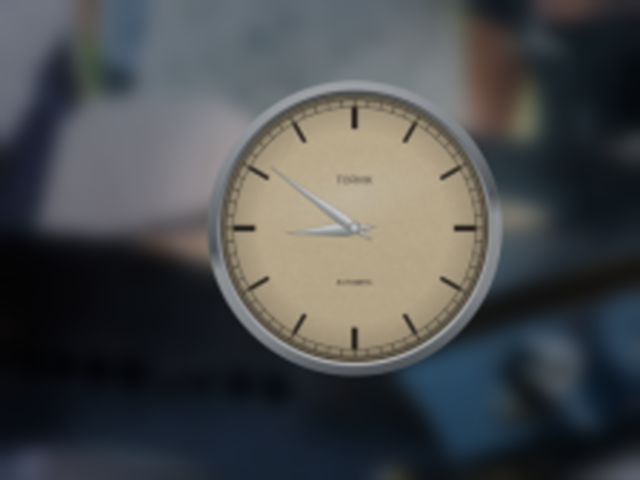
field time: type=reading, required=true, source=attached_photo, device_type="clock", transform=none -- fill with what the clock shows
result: 8:51
